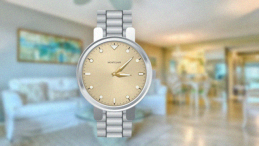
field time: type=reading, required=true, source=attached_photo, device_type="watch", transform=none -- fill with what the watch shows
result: 3:08
